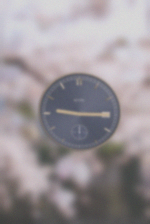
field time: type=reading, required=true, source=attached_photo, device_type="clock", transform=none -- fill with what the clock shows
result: 9:15
